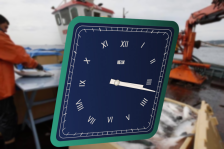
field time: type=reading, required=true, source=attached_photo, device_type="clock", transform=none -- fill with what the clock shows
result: 3:17
